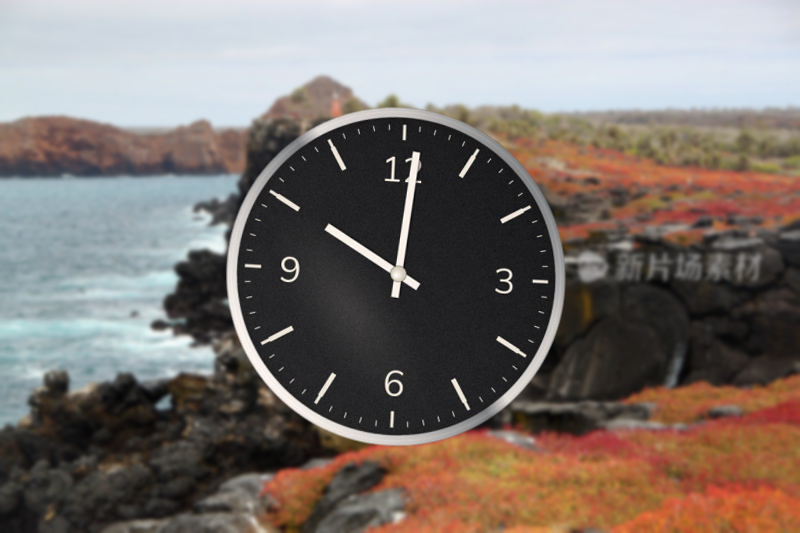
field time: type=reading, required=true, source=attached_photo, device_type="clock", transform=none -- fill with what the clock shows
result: 10:01
